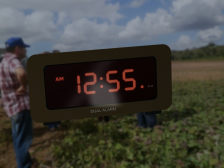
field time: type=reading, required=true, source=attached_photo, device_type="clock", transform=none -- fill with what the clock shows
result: 12:55
